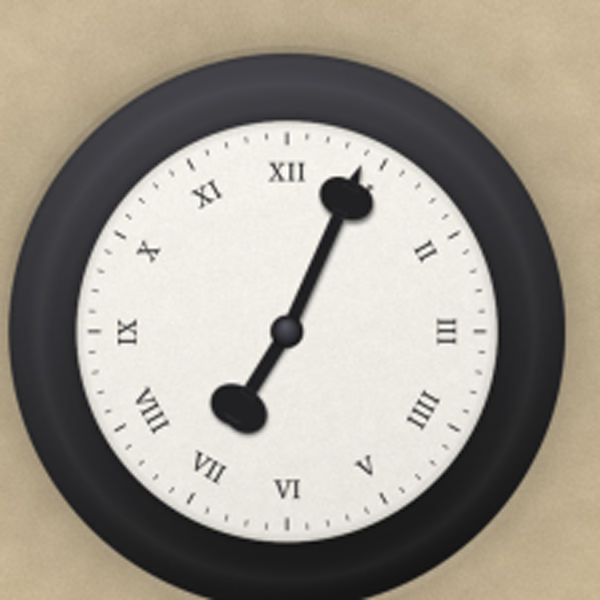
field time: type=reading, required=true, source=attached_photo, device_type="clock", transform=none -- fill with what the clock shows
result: 7:04
